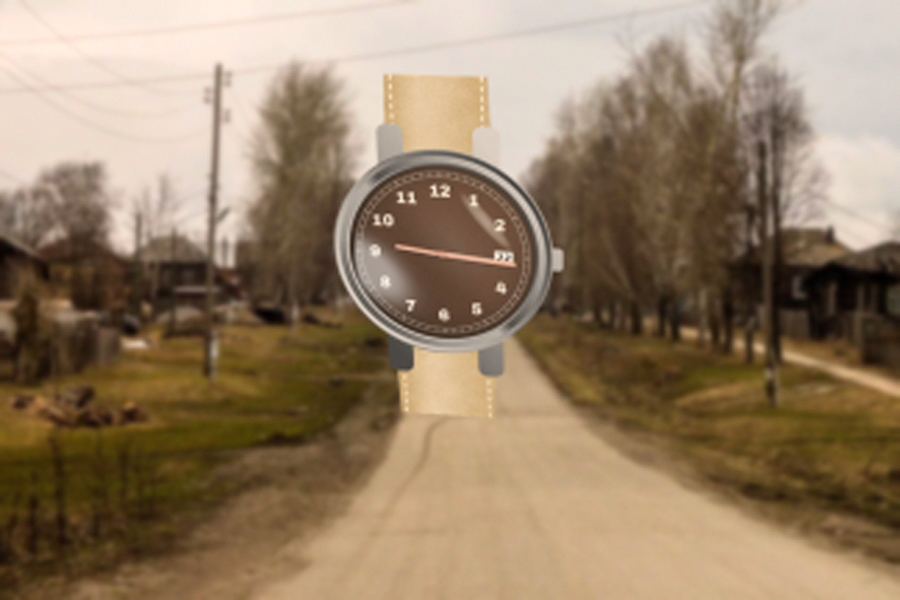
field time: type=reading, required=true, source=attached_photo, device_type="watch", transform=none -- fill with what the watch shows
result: 9:16
